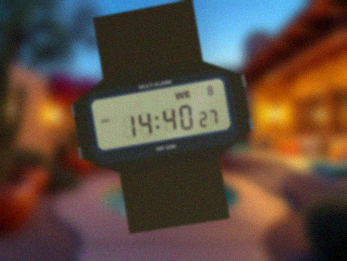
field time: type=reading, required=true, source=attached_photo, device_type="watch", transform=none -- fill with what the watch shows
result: 14:40:27
